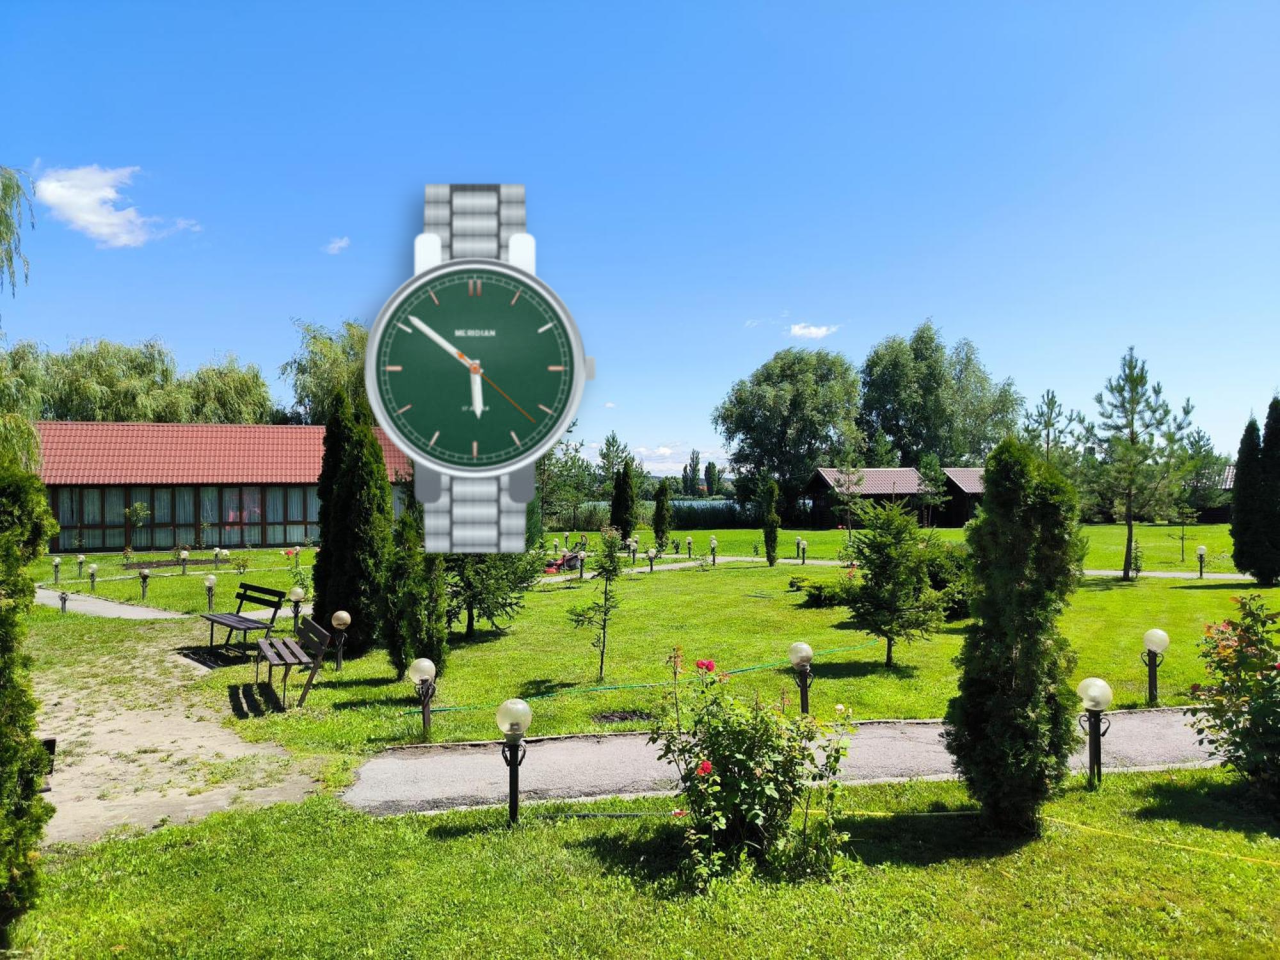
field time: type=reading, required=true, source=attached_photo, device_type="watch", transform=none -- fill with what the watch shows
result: 5:51:22
